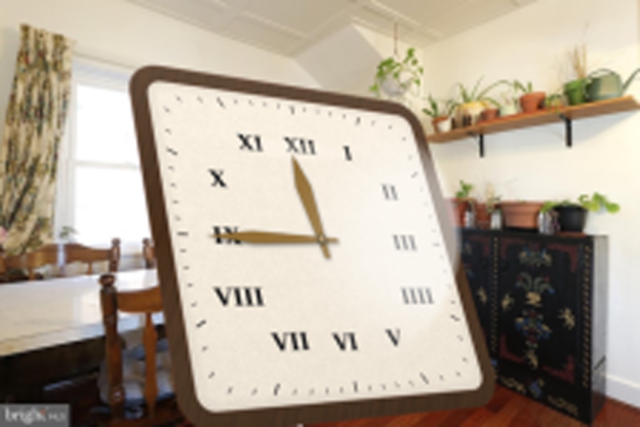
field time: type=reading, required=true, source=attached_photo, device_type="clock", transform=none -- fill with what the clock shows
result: 11:45
